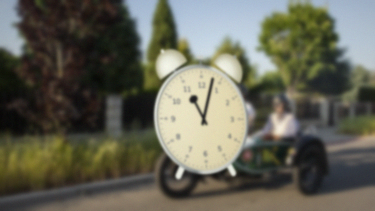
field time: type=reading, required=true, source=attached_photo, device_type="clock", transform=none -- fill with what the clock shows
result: 11:03
